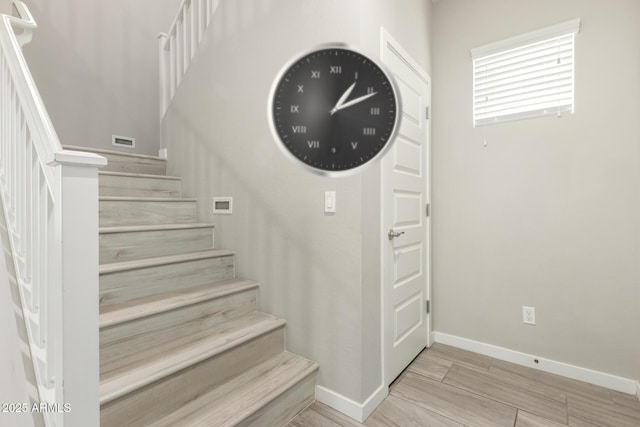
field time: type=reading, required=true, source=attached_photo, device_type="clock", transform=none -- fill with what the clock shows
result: 1:11
